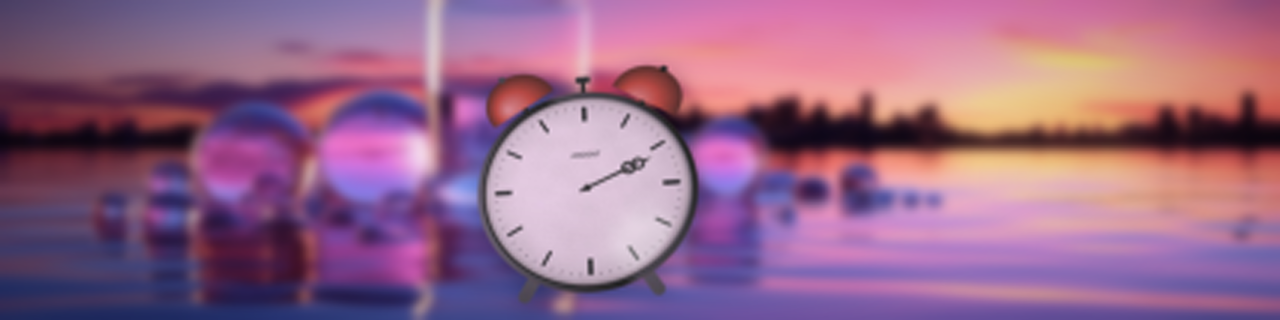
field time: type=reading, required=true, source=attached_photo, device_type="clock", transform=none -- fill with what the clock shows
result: 2:11
